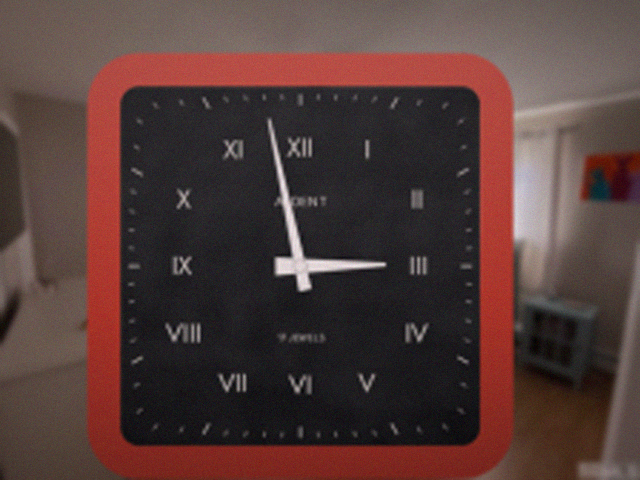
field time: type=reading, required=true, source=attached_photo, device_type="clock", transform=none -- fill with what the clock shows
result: 2:58
